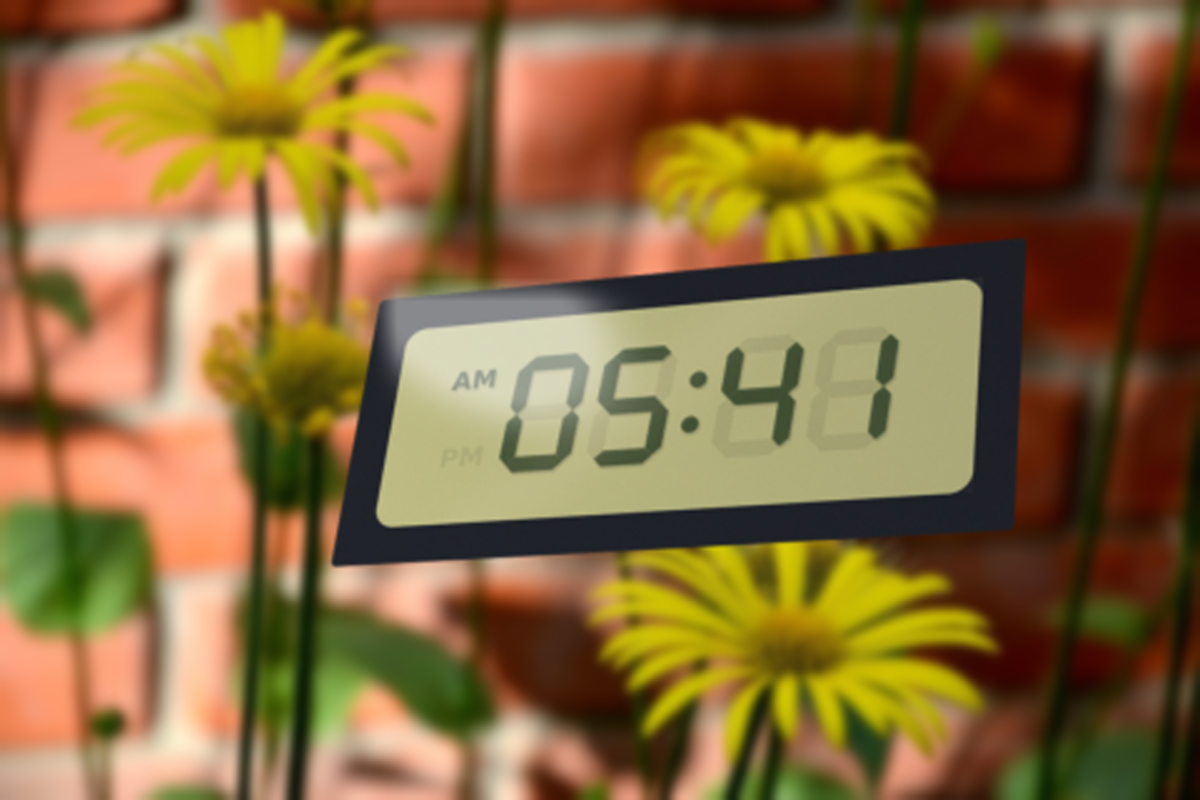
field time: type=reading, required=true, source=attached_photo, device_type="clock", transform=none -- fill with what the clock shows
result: 5:41
